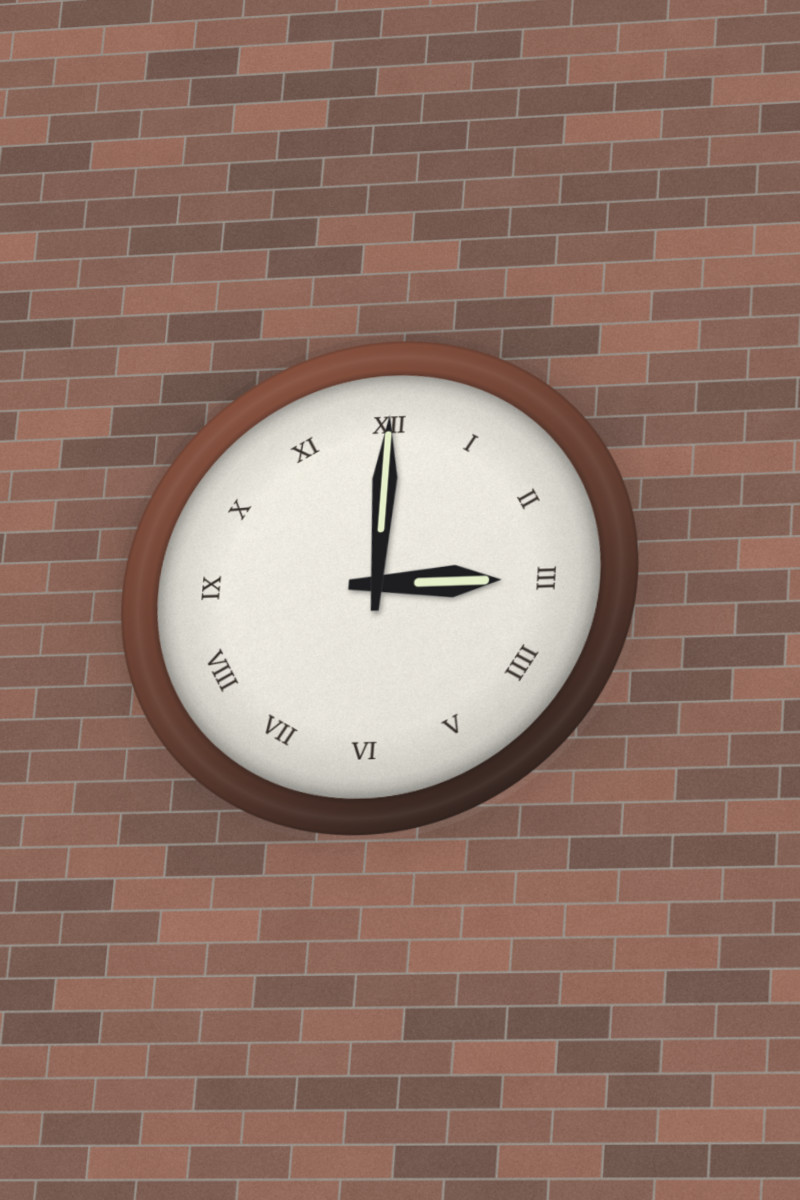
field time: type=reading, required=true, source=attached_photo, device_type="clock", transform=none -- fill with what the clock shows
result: 3:00
